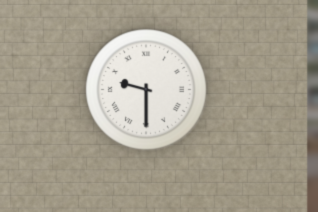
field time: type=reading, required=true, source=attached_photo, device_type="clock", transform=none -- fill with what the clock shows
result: 9:30
